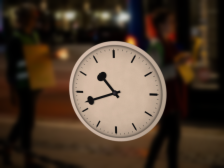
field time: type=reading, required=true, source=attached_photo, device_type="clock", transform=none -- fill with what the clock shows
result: 10:42
